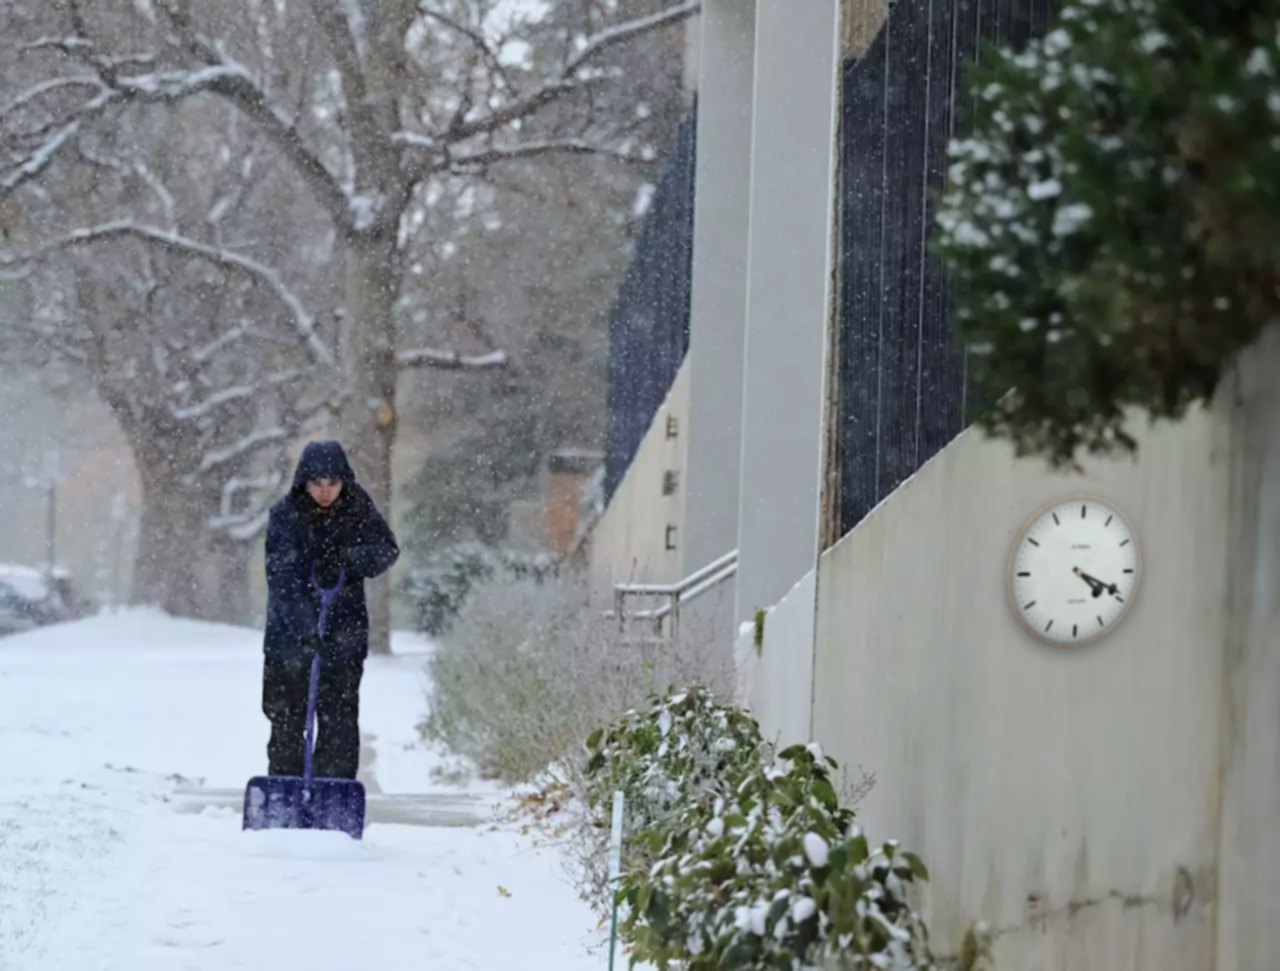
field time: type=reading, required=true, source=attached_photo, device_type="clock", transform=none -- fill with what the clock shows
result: 4:19
